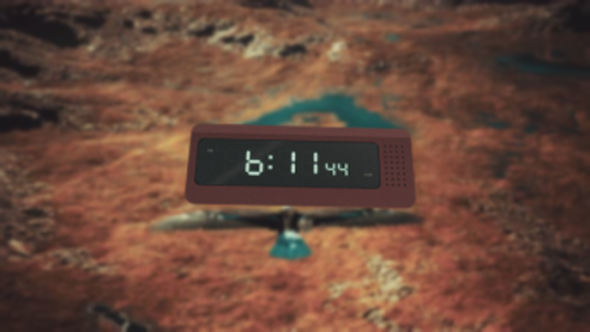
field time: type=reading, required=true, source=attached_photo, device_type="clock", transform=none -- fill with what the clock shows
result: 6:11:44
